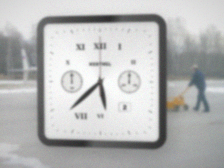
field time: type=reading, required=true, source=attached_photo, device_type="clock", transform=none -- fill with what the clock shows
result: 5:38
